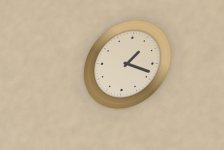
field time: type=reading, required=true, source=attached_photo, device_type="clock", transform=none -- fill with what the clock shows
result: 1:18
